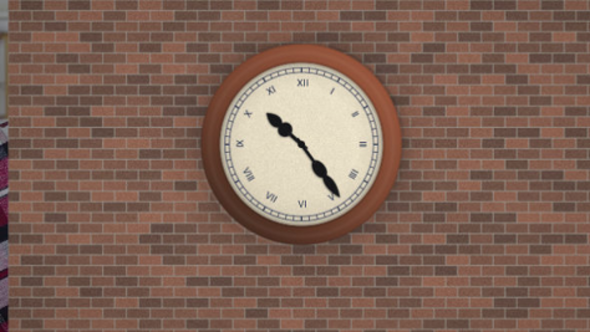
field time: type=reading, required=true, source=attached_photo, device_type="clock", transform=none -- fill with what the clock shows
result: 10:24
